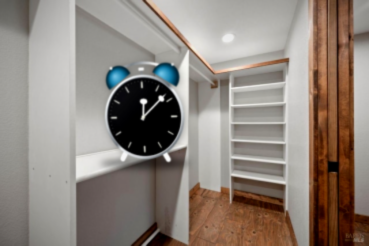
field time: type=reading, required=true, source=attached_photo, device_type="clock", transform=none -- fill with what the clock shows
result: 12:08
